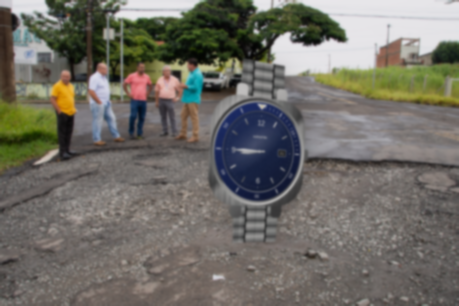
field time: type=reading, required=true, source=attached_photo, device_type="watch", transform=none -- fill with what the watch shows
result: 8:45
